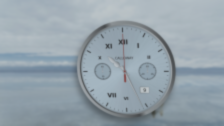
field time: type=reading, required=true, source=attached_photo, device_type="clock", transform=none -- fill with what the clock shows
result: 10:26
